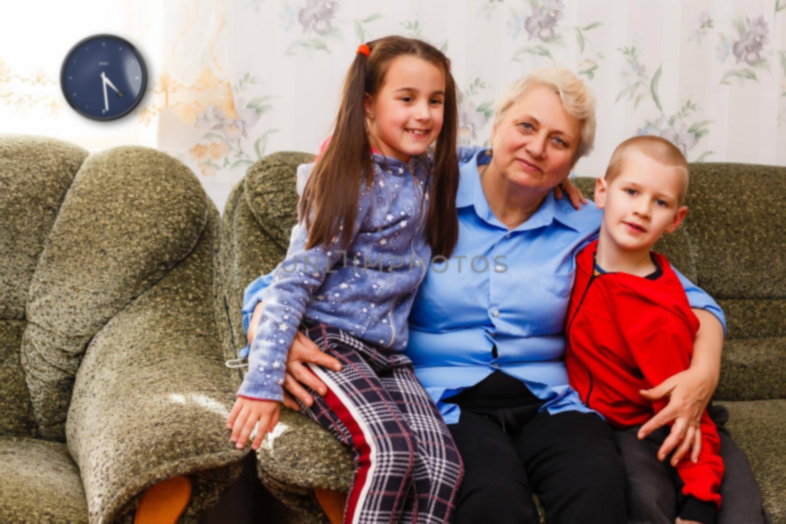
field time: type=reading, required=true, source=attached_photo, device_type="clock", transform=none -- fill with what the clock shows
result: 4:29
